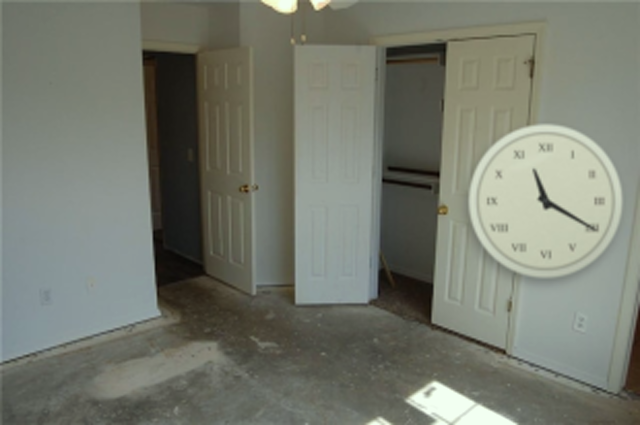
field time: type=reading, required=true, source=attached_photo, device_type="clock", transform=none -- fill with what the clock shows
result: 11:20
